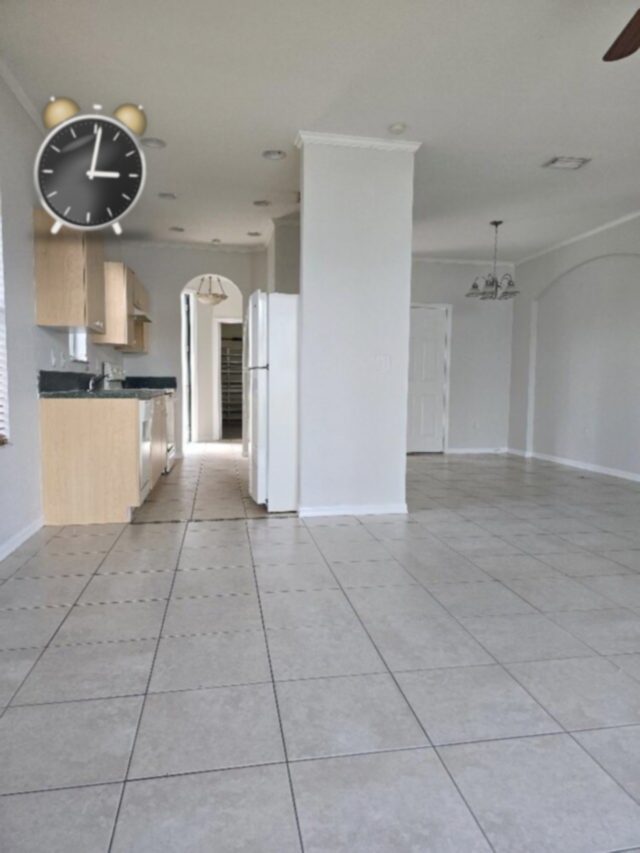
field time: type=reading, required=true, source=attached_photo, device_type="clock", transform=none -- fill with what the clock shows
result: 3:01
